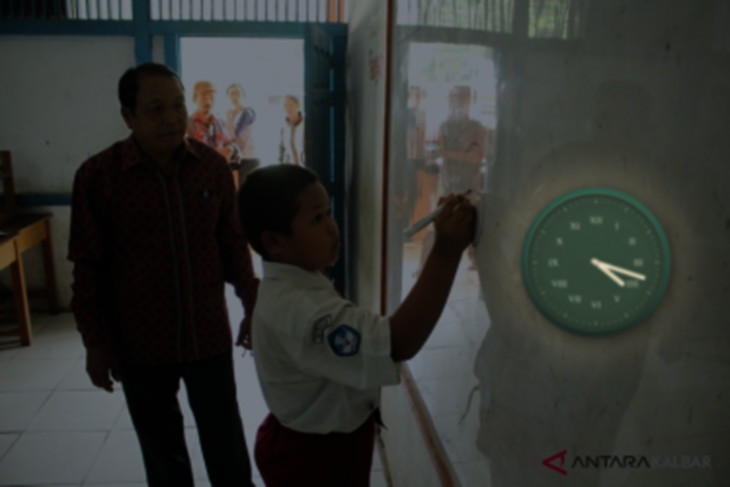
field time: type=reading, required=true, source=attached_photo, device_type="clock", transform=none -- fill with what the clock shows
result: 4:18
